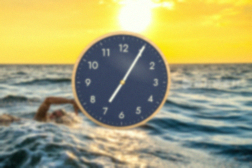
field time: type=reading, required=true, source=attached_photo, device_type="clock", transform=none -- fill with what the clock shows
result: 7:05
